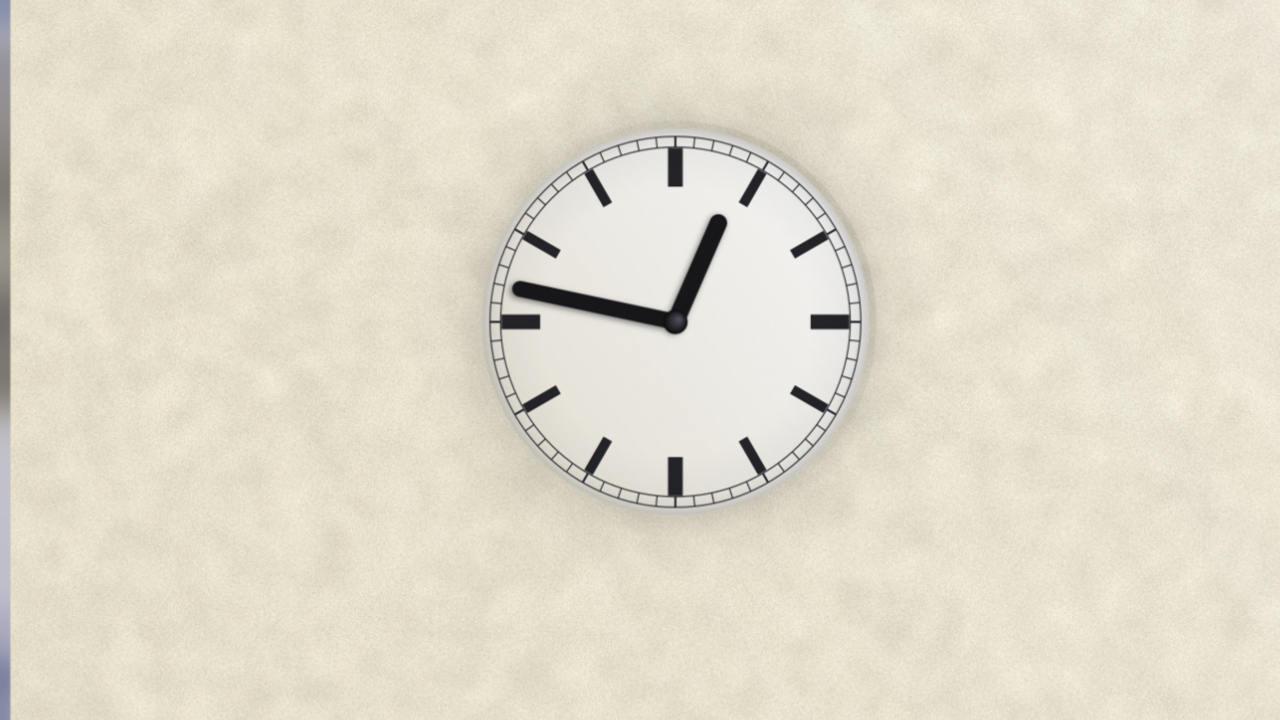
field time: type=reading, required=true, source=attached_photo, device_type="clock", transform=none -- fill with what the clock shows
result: 12:47
